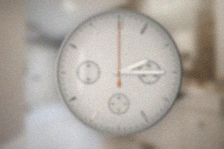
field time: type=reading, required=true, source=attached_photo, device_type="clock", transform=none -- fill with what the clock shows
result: 2:15
